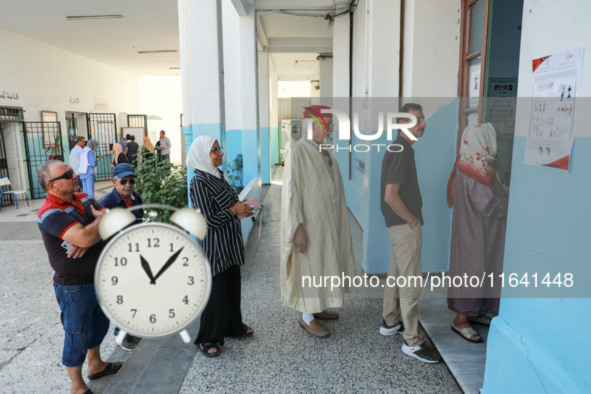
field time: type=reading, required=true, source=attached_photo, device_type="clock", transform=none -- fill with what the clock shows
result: 11:07
